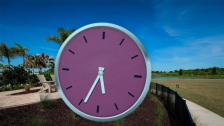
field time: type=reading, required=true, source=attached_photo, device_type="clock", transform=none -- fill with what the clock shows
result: 5:34
